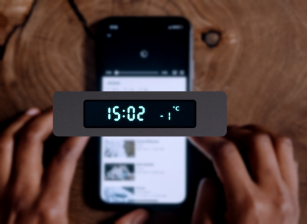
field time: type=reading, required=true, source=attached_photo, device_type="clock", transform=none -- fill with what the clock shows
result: 15:02
